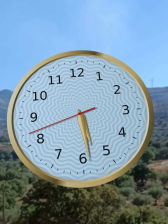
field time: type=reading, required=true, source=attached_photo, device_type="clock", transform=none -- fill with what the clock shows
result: 5:28:42
